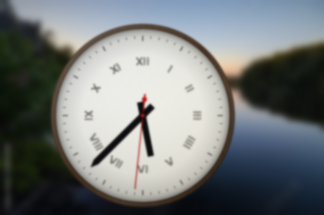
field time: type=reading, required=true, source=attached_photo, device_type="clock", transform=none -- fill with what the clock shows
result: 5:37:31
